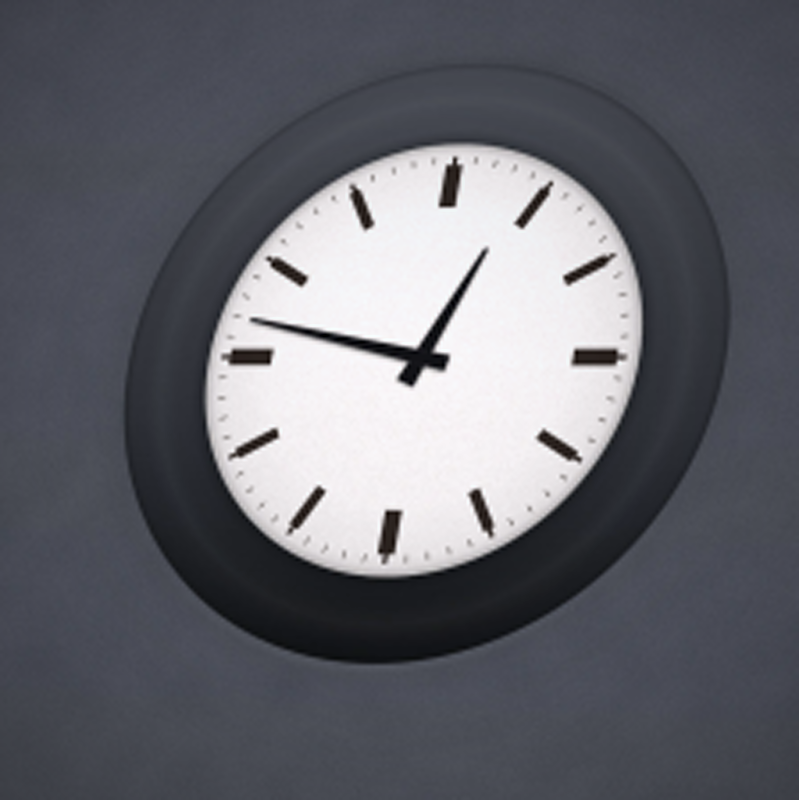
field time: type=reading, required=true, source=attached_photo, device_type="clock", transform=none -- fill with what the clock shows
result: 12:47
